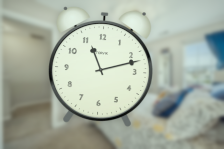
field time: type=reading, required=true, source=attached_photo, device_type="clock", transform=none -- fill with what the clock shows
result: 11:12
